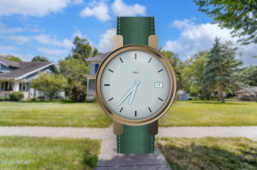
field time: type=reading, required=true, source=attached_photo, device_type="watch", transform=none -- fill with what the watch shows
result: 6:37
